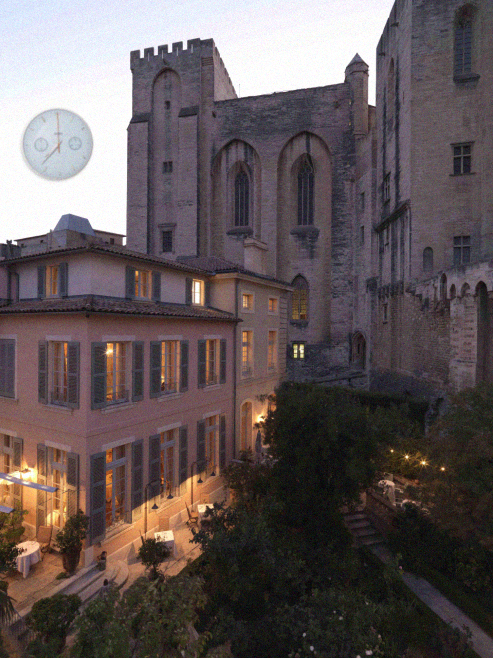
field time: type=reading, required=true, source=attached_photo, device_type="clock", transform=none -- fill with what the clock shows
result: 7:37
